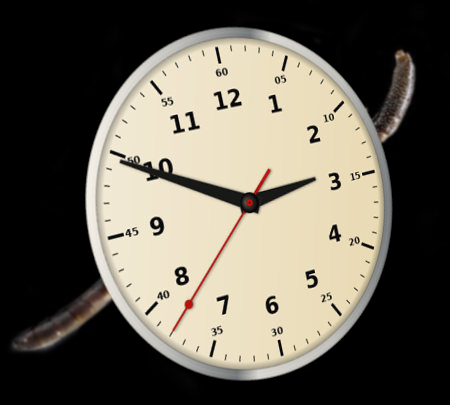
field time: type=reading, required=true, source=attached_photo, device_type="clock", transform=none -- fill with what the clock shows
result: 2:49:38
